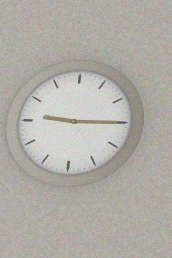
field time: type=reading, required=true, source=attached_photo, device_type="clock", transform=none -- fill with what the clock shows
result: 9:15
